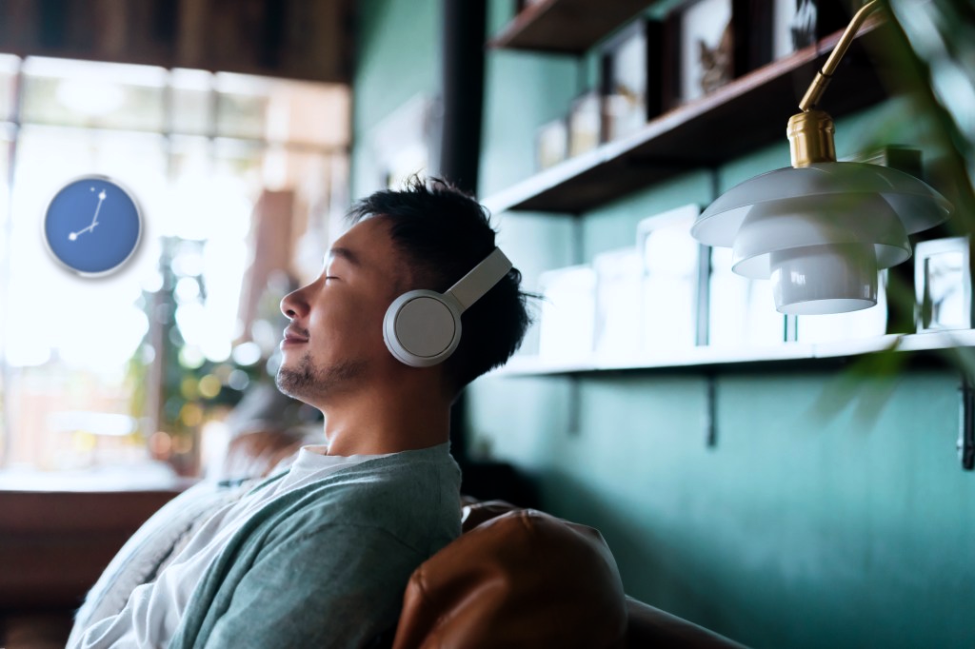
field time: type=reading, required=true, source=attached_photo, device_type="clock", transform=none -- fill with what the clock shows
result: 8:03
